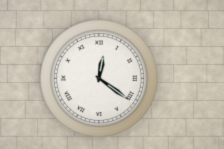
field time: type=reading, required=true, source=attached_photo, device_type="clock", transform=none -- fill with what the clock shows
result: 12:21
